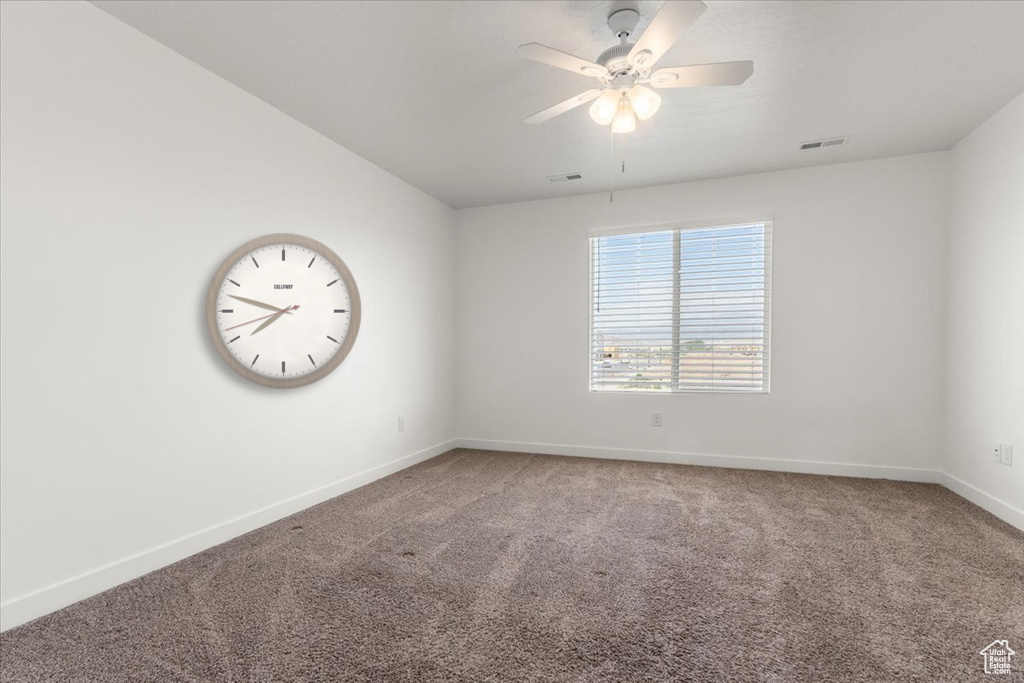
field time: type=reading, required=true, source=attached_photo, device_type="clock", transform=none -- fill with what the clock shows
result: 7:47:42
